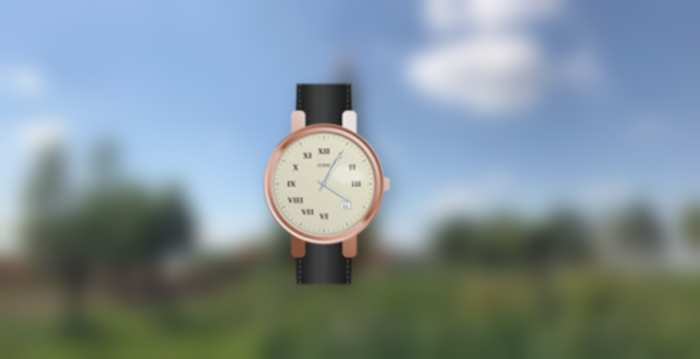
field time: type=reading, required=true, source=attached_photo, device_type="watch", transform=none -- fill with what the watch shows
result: 4:05
